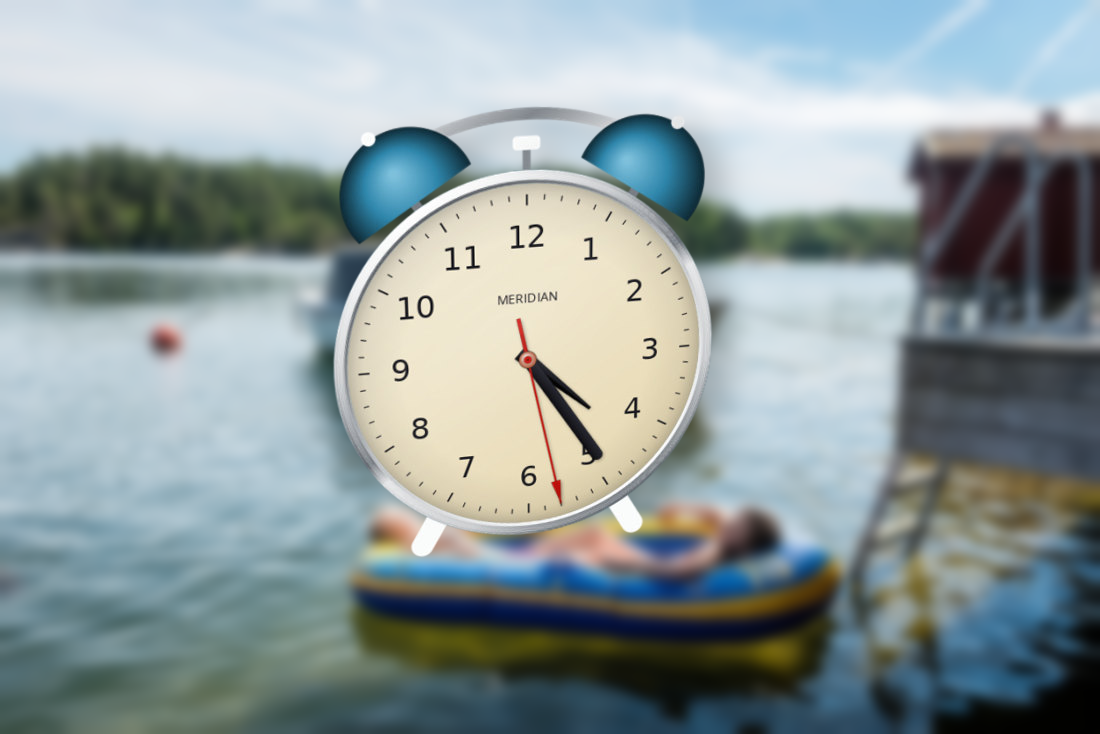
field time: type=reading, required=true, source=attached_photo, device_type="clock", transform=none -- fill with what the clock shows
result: 4:24:28
